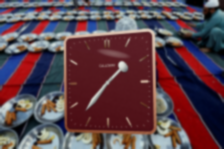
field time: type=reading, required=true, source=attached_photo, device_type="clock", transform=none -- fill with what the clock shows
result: 1:37
